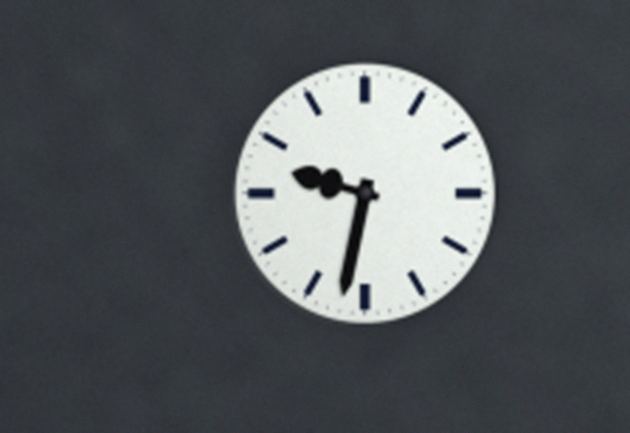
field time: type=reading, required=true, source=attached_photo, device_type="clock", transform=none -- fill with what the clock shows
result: 9:32
